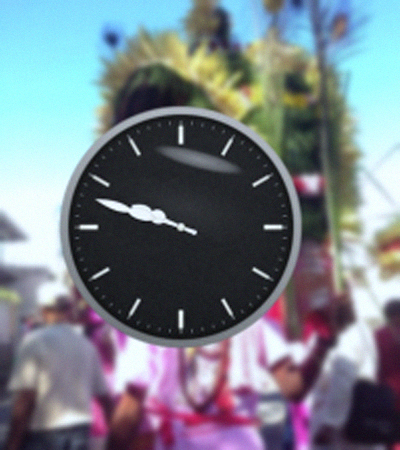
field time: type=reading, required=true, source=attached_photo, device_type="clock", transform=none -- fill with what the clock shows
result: 9:48
